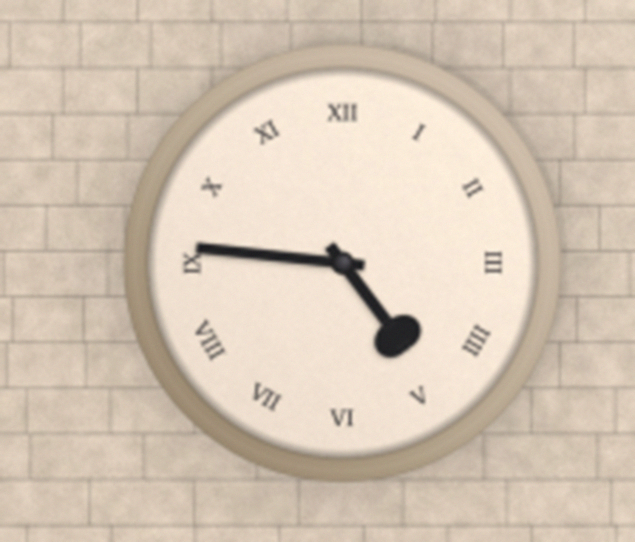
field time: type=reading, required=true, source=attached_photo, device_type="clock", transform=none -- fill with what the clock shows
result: 4:46
